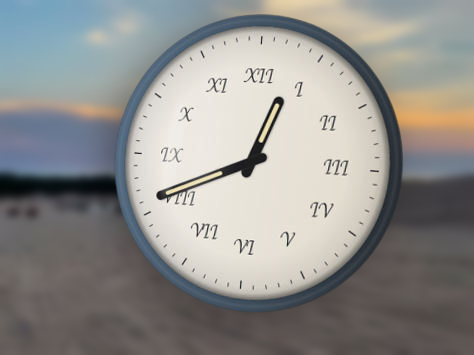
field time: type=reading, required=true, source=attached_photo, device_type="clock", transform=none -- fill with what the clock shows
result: 12:41
